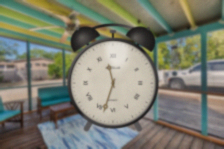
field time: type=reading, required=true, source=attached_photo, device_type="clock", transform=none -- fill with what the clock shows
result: 11:33
